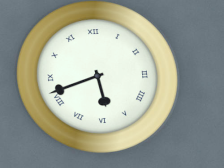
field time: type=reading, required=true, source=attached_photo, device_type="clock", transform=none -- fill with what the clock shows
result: 5:42
